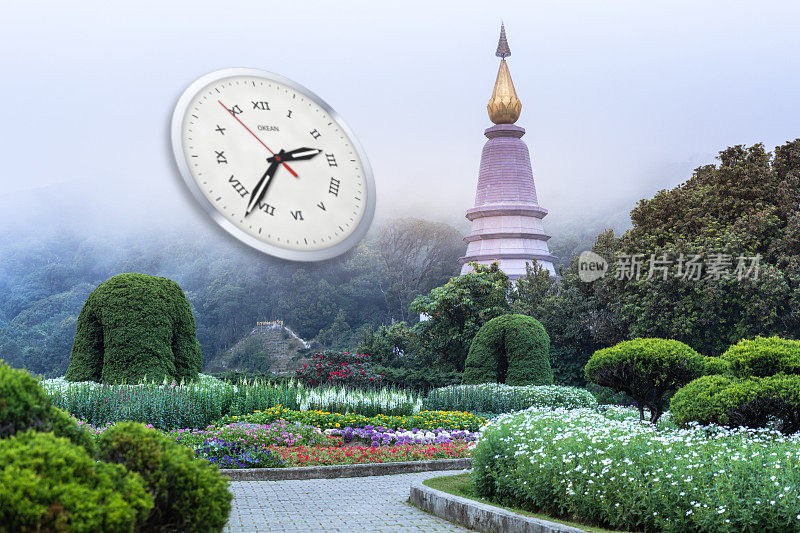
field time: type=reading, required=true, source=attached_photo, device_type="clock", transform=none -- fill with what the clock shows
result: 2:36:54
